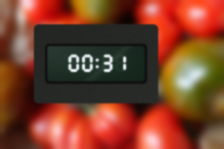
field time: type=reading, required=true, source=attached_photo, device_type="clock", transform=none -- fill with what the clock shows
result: 0:31
